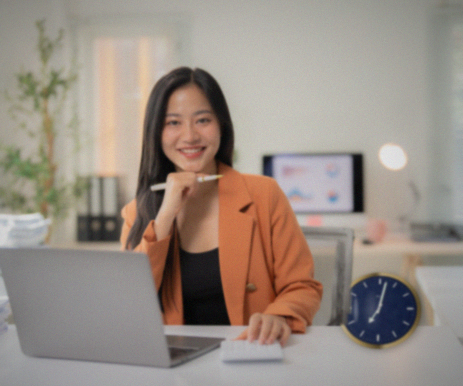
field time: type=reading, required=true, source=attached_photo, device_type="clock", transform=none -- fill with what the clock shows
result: 7:02
